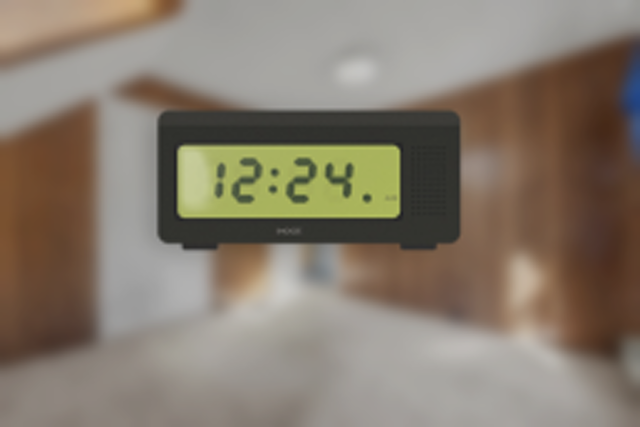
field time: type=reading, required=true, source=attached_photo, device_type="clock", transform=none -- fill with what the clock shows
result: 12:24
